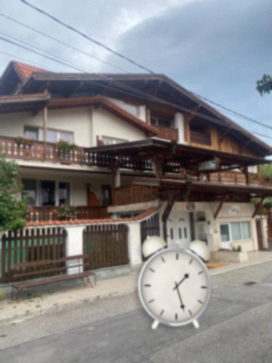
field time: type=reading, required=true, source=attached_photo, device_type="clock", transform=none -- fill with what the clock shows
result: 1:27
